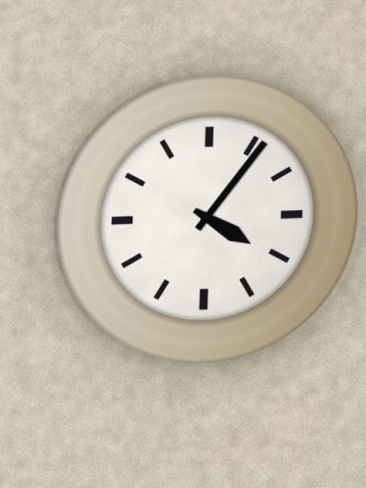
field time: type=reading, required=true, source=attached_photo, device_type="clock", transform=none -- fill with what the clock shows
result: 4:06
